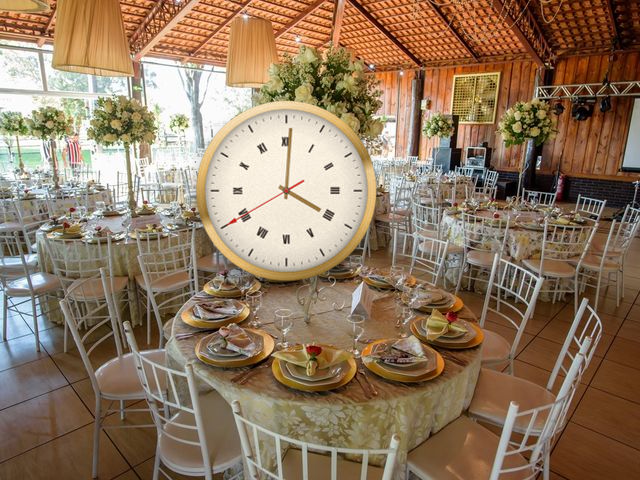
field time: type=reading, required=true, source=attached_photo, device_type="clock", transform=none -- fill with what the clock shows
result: 4:00:40
